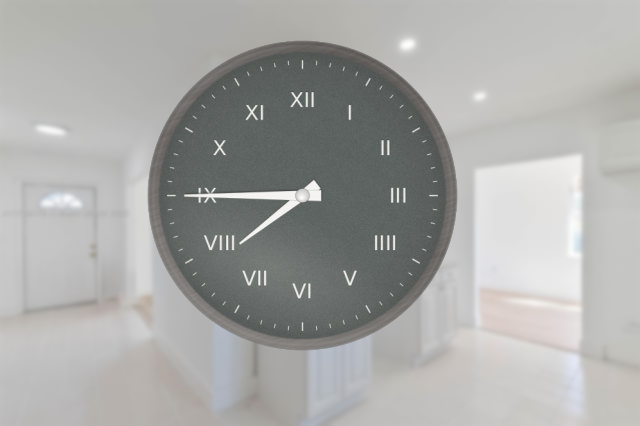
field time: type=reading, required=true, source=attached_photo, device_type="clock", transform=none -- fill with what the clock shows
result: 7:45
